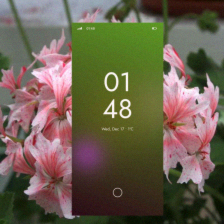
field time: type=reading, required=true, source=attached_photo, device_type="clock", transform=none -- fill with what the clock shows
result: 1:48
